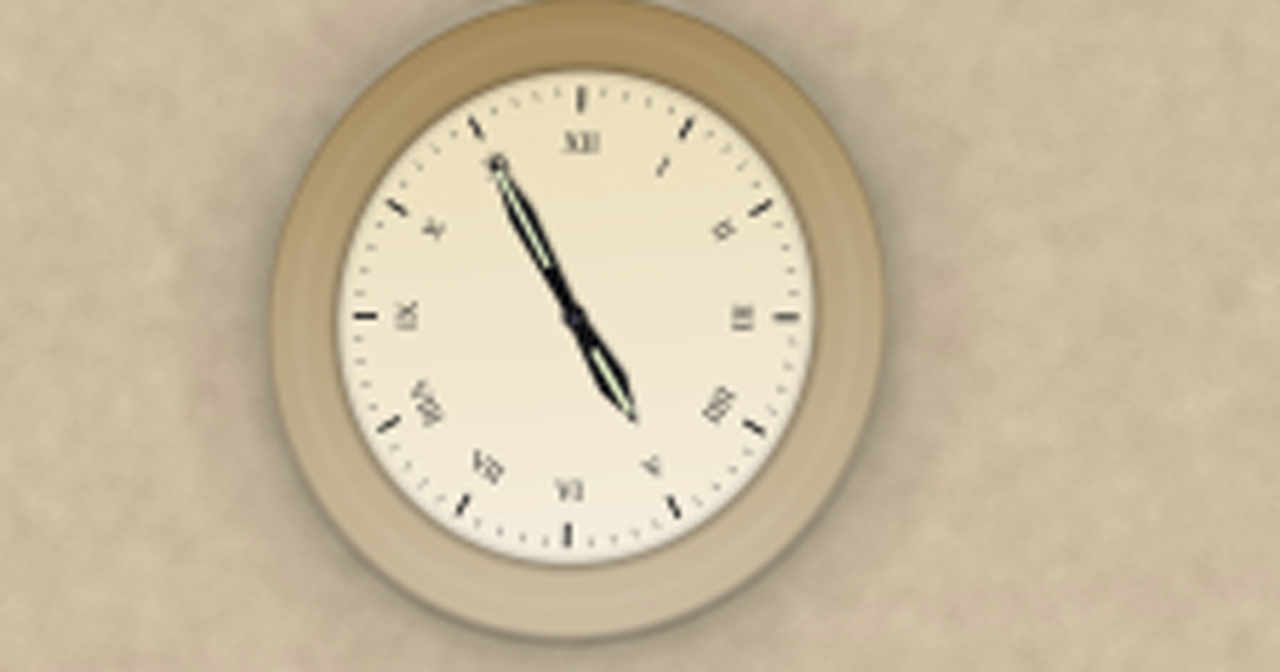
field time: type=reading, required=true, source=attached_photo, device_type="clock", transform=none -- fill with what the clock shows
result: 4:55
